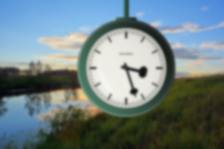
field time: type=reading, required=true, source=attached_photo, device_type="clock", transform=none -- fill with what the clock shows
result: 3:27
